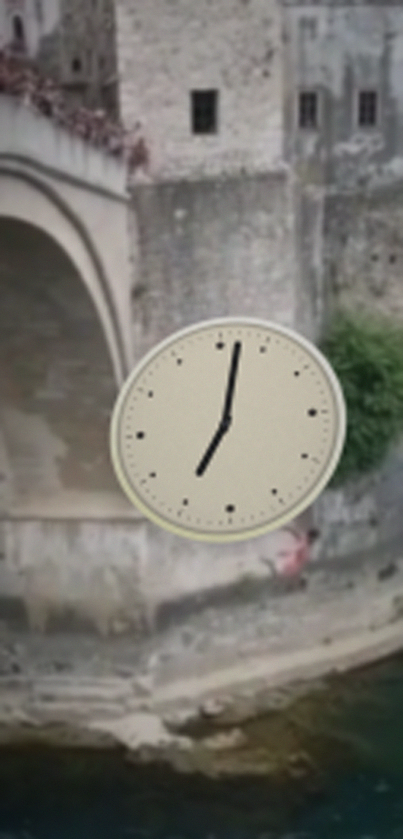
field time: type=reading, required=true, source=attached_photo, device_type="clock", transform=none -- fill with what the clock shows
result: 7:02
